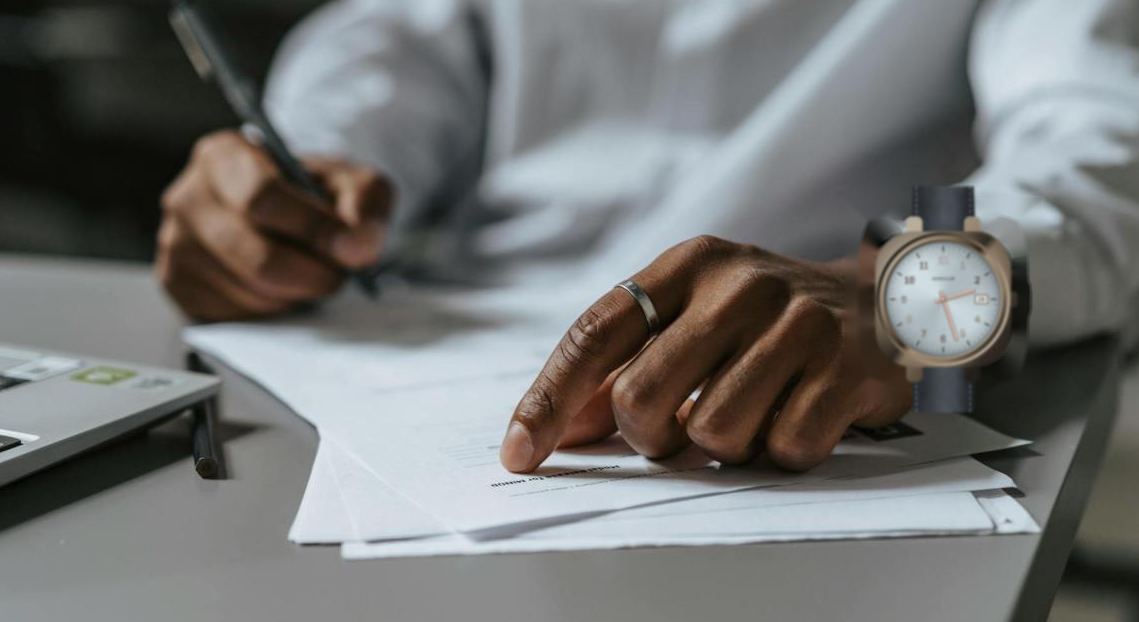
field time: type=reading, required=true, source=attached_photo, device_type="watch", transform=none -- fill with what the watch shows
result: 2:27
